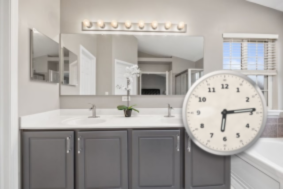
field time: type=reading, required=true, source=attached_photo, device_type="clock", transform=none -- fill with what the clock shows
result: 6:14
